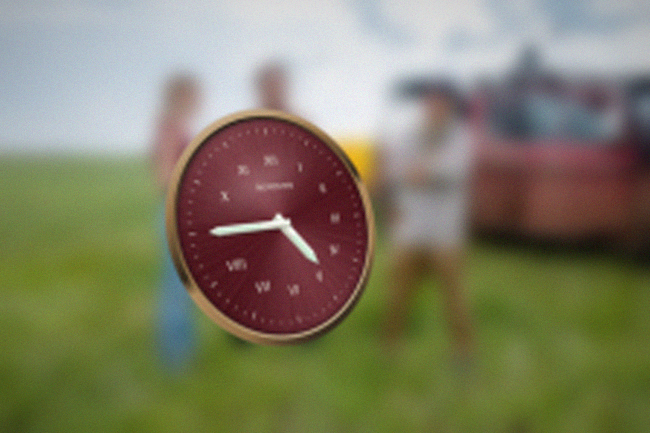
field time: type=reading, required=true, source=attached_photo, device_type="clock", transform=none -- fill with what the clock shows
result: 4:45
